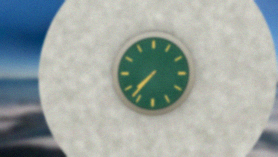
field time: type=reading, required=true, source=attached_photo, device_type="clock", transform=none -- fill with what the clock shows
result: 7:37
